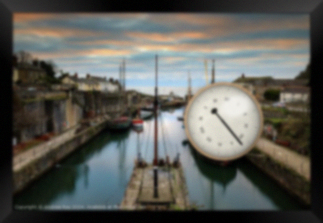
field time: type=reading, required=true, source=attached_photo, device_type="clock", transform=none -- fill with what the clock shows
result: 10:22
